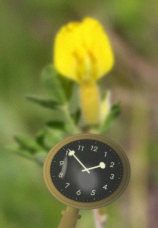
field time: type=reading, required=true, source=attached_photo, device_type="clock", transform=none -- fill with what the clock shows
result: 1:51
